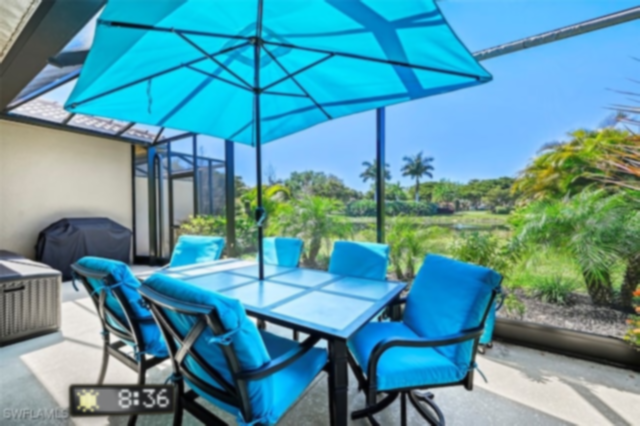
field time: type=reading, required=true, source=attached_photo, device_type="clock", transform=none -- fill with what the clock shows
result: 8:36
